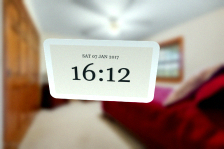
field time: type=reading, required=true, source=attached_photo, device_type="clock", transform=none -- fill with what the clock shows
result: 16:12
